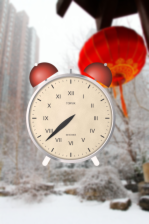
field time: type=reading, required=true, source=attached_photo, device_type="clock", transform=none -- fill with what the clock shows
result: 7:38
